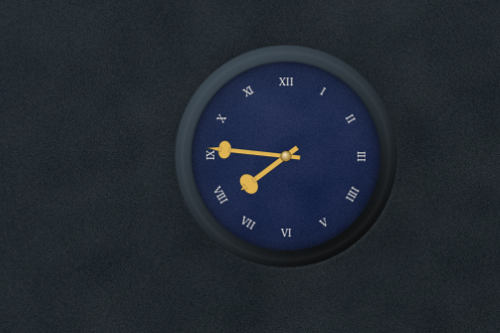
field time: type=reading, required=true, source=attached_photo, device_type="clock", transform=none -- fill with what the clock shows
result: 7:46
